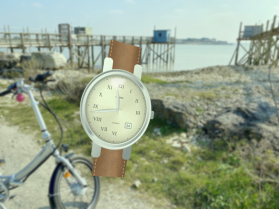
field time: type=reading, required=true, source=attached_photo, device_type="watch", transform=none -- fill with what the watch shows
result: 11:43
